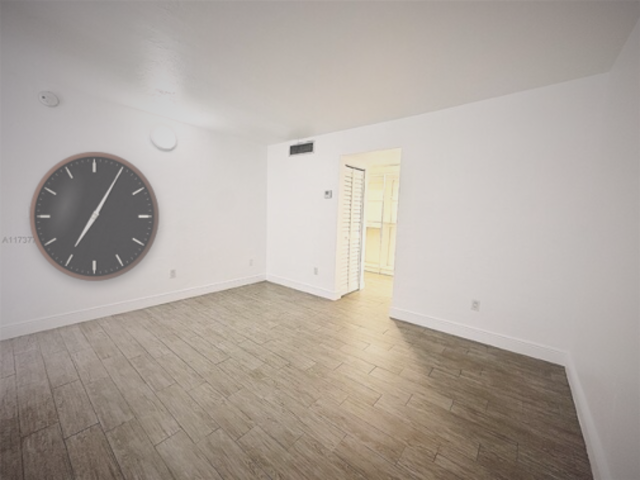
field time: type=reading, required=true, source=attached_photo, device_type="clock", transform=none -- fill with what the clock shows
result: 7:05
